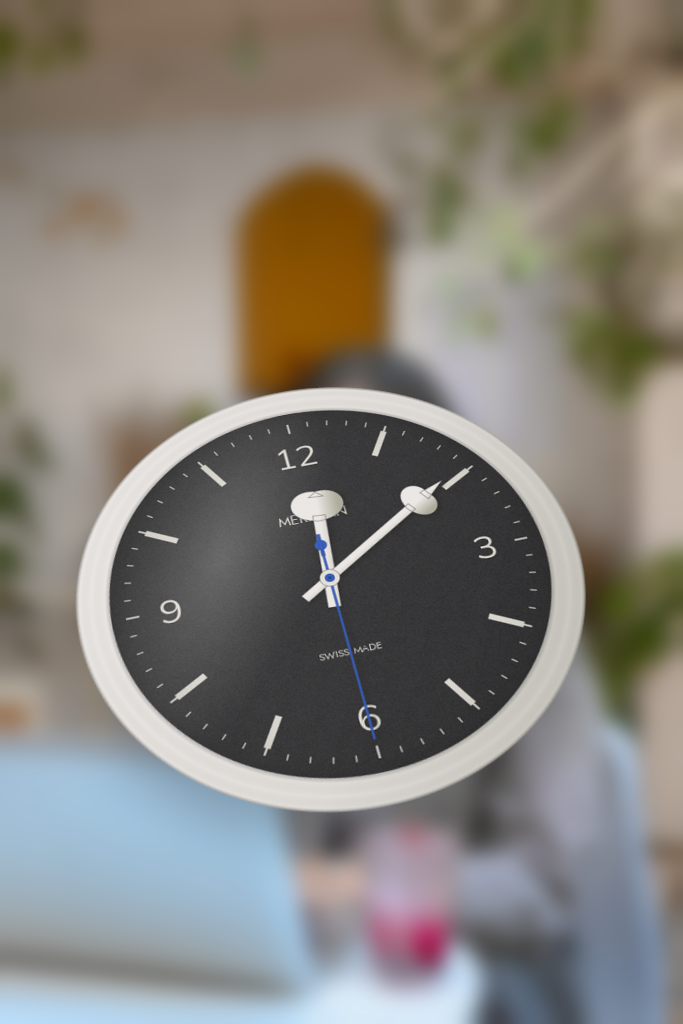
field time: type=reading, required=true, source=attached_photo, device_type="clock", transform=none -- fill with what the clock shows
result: 12:09:30
